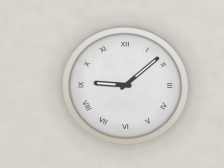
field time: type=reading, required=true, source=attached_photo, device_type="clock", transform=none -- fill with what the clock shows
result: 9:08
